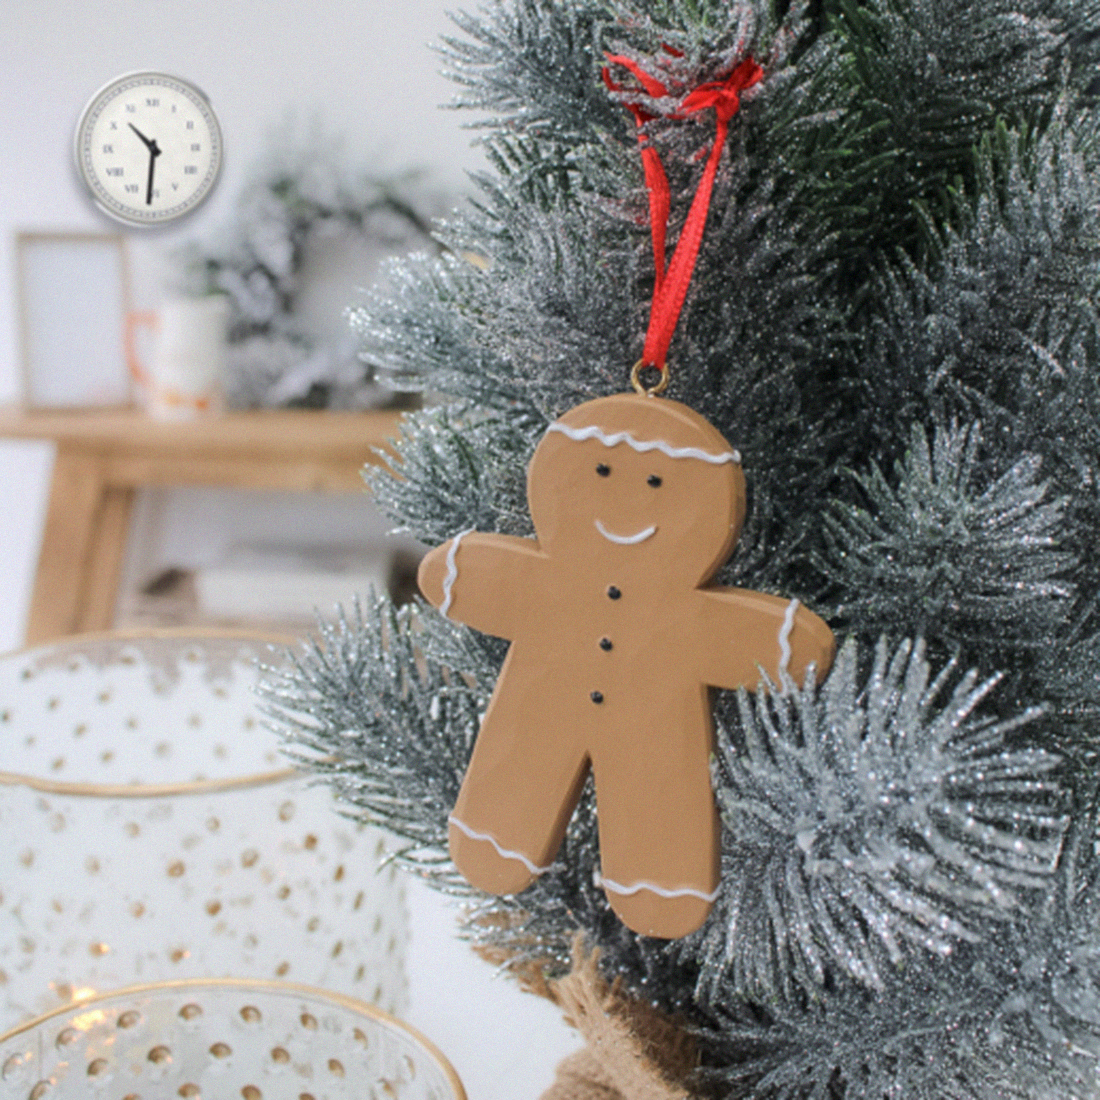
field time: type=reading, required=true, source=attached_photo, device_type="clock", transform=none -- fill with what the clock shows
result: 10:31
